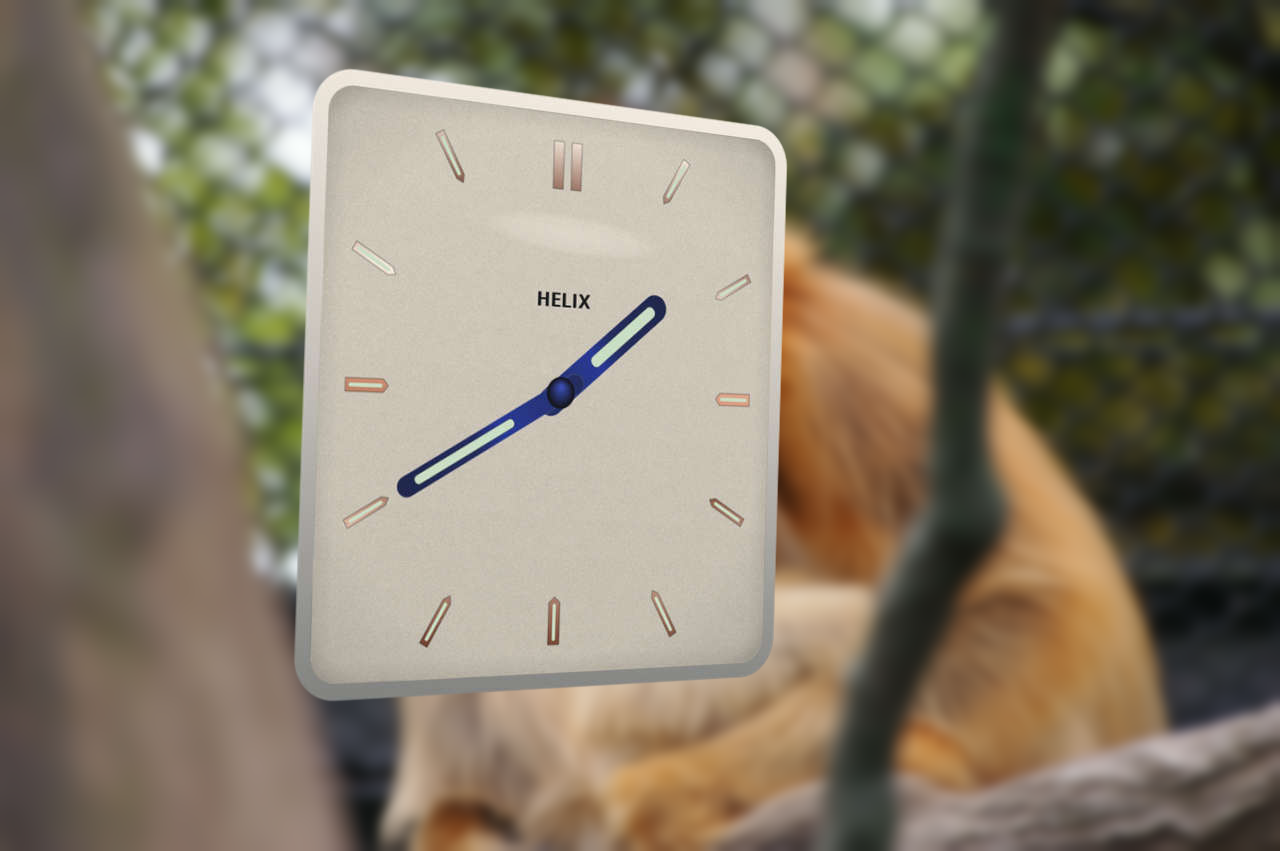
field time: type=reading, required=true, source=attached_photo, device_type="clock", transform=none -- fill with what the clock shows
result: 1:40
